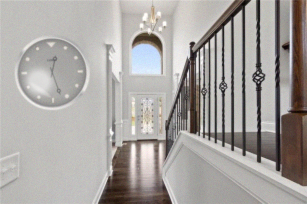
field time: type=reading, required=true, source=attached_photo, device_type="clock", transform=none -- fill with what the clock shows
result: 12:27
